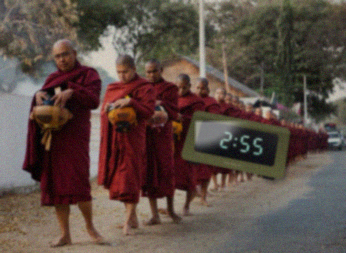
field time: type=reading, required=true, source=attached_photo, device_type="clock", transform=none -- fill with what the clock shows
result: 2:55
